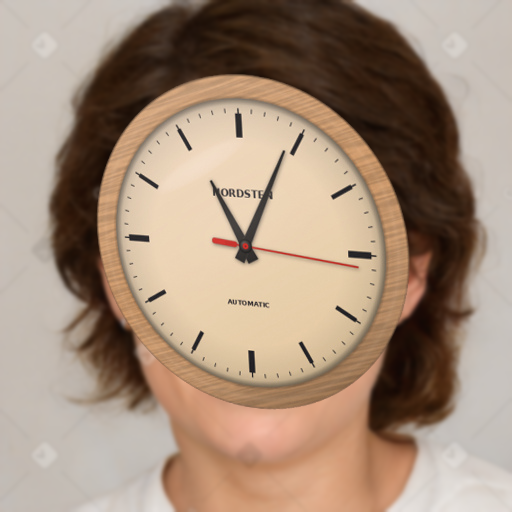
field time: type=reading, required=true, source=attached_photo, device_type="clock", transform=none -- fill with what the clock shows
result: 11:04:16
